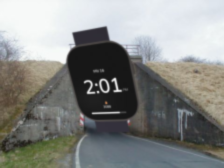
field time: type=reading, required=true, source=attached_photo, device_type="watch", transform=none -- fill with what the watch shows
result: 2:01
